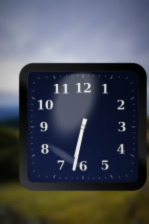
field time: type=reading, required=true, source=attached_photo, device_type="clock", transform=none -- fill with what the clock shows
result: 6:32
